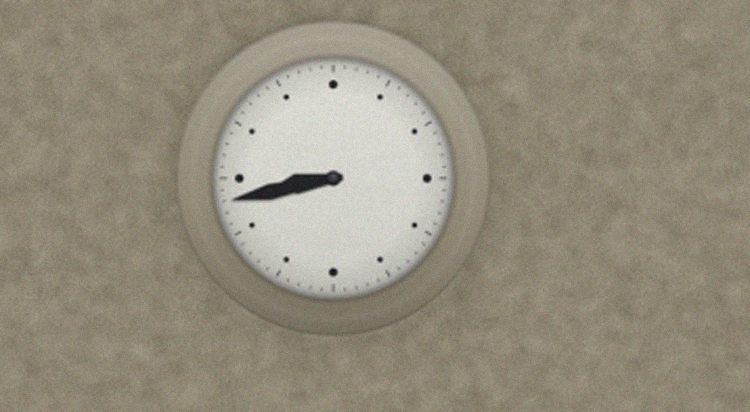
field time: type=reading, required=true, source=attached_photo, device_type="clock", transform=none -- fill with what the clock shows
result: 8:43
